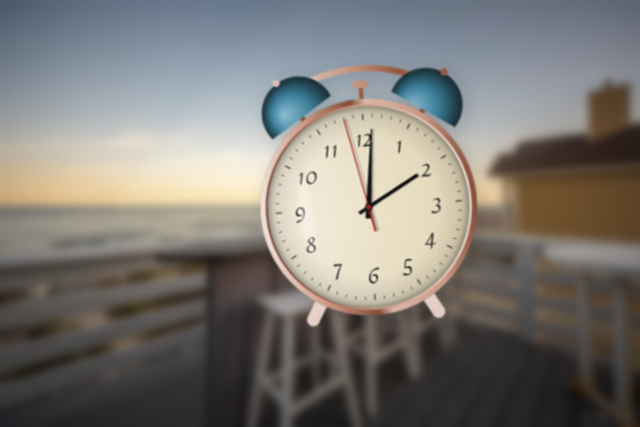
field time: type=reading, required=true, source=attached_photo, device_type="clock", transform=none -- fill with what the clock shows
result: 2:00:58
